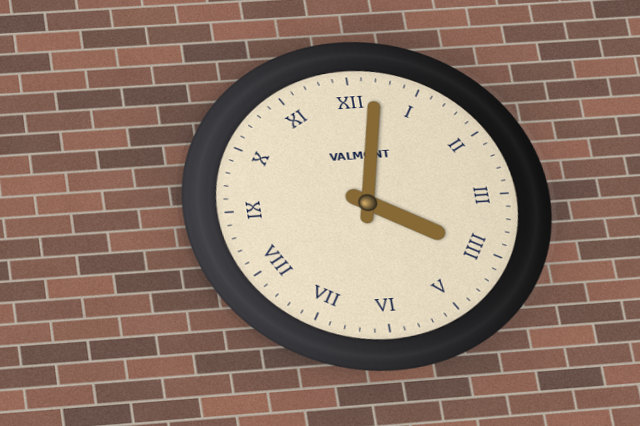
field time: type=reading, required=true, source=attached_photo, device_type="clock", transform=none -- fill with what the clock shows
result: 4:02
